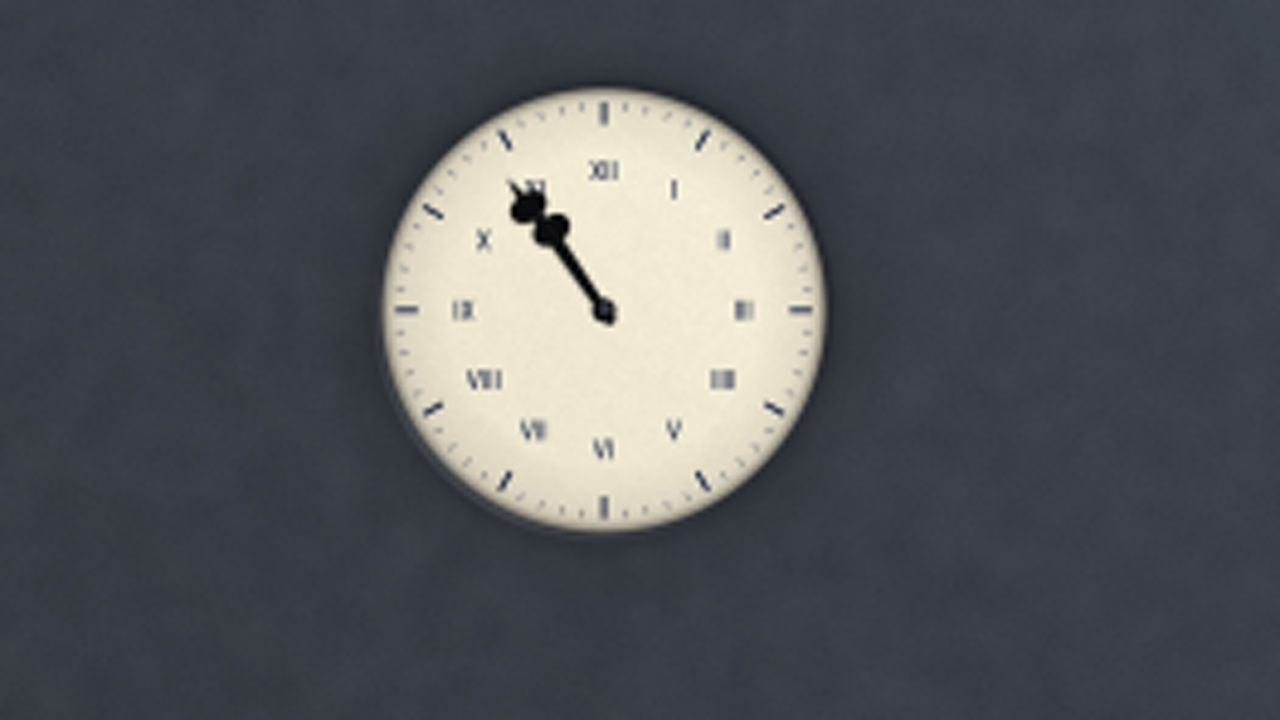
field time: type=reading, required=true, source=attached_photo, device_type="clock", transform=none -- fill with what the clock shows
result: 10:54
